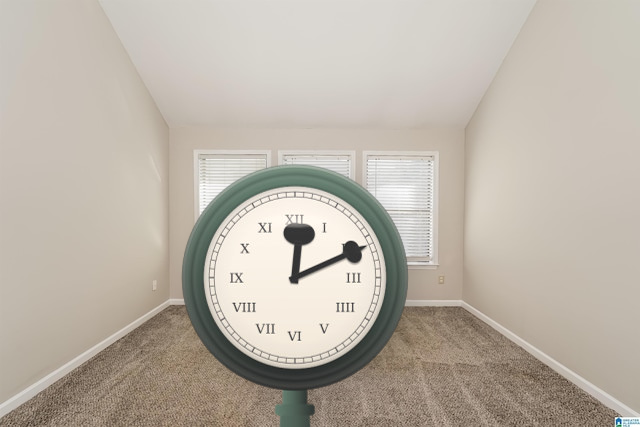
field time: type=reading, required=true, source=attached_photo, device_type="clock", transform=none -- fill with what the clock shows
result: 12:11
